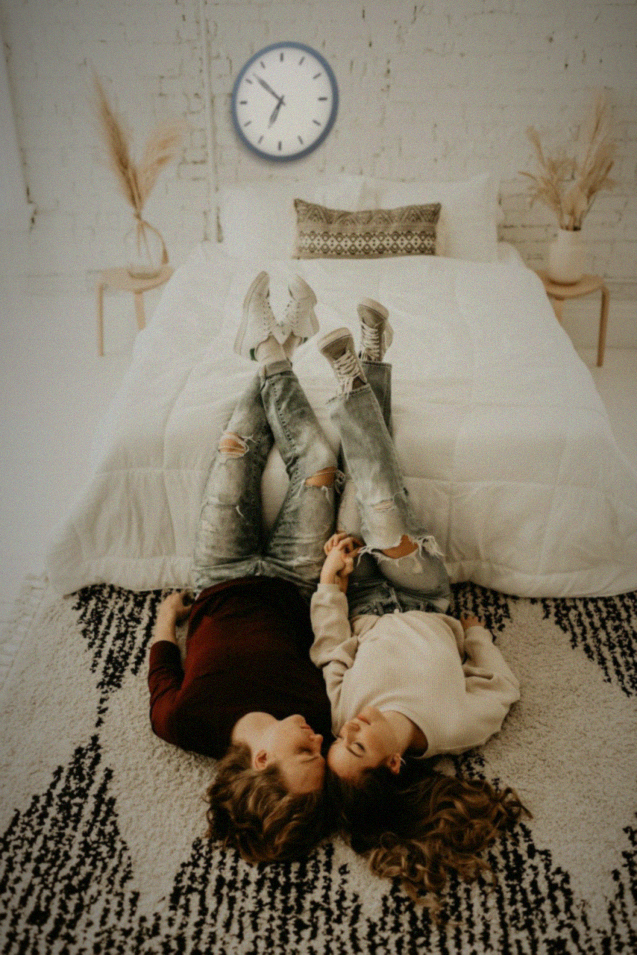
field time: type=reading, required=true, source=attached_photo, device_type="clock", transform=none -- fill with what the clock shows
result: 6:52
